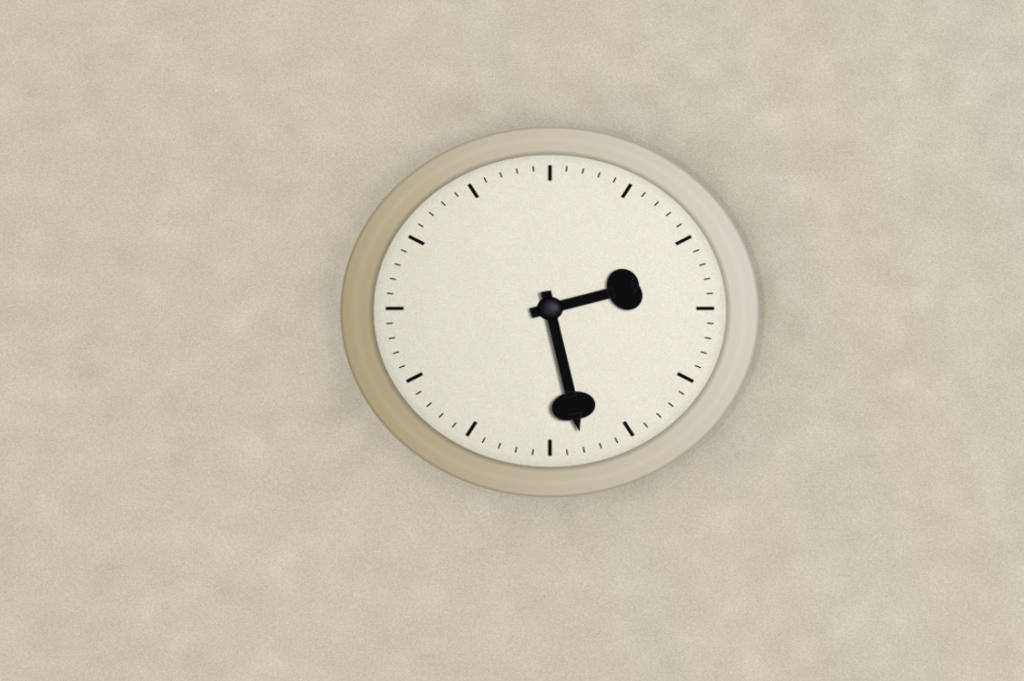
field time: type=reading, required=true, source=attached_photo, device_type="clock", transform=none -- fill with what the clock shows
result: 2:28
